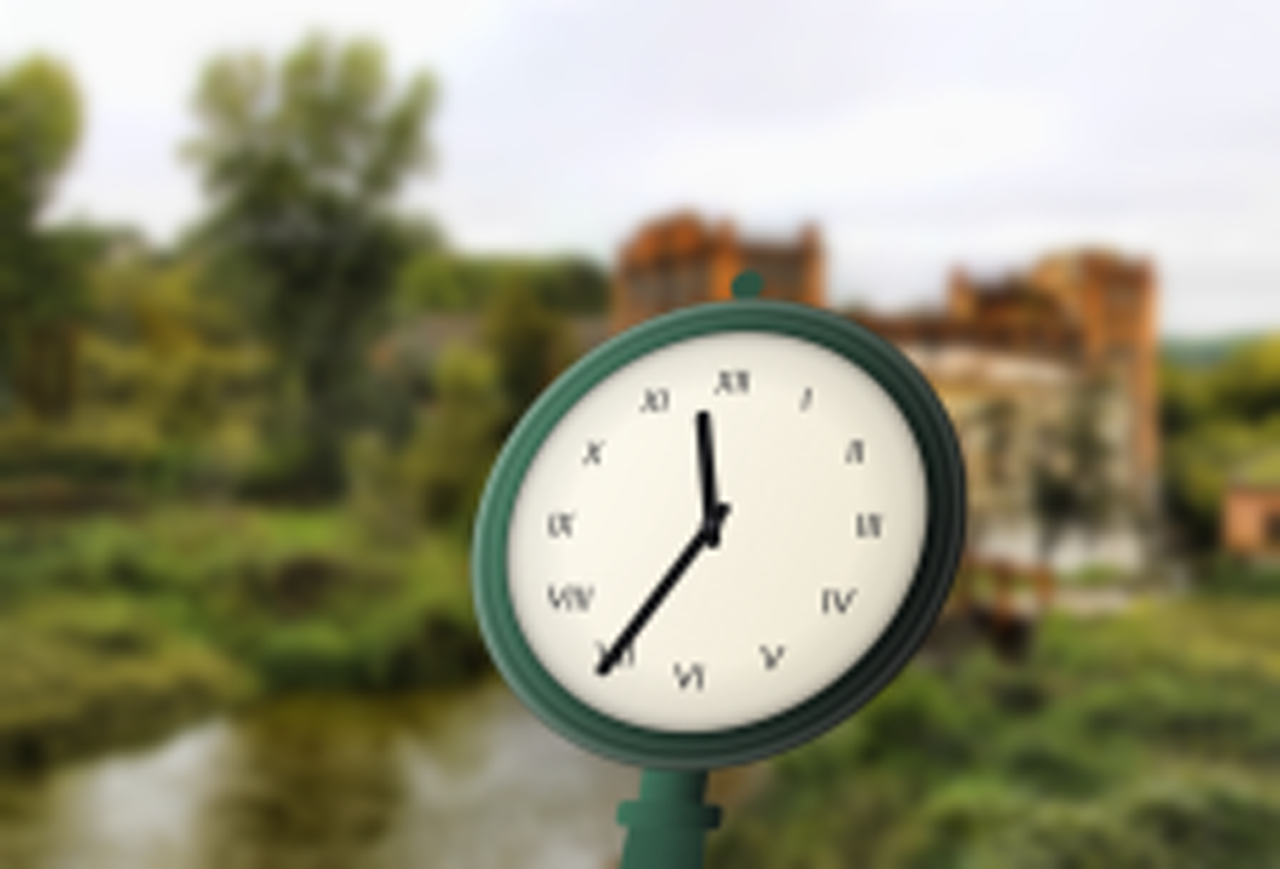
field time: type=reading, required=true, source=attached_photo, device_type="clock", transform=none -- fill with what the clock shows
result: 11:35
